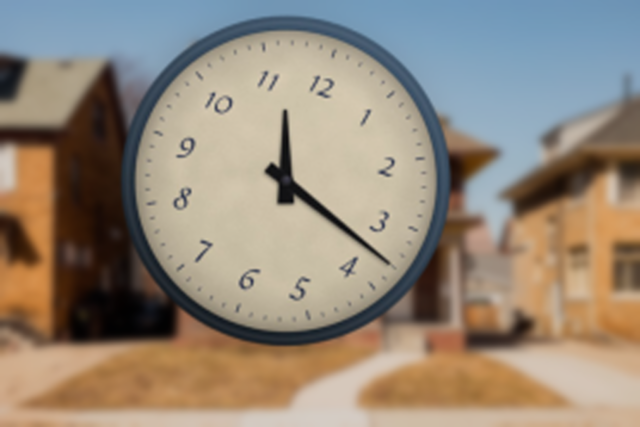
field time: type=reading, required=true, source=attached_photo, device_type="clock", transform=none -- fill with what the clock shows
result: 11:18
